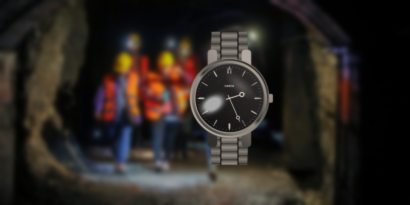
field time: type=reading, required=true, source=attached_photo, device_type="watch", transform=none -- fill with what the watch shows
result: 2:26
